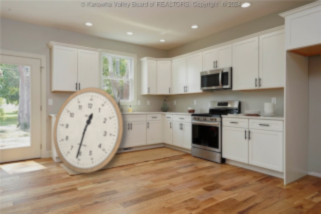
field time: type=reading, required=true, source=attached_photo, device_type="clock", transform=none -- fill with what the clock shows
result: 12:31
